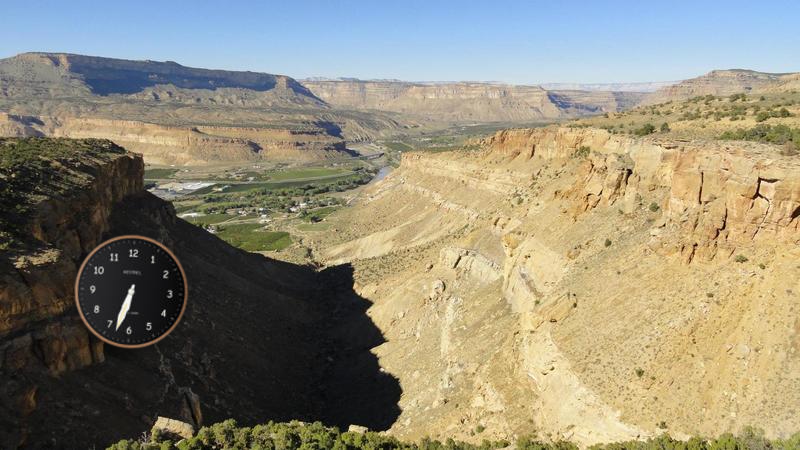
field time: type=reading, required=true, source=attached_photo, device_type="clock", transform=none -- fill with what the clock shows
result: 6:33
